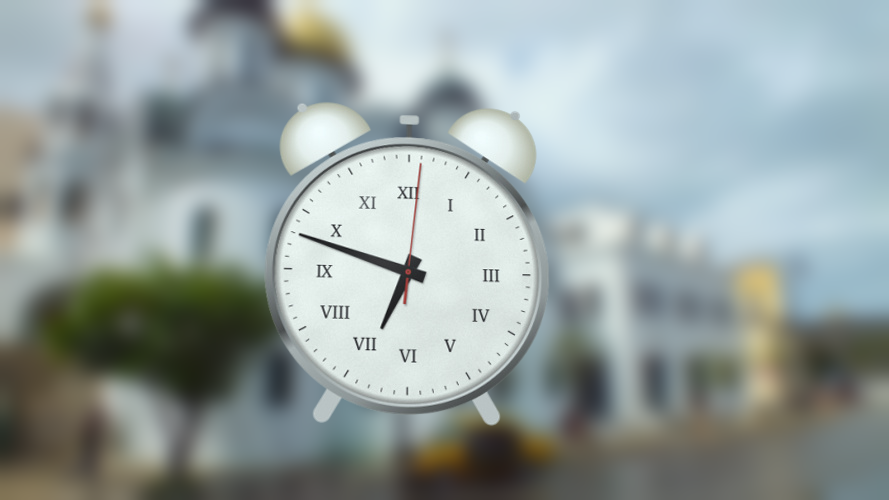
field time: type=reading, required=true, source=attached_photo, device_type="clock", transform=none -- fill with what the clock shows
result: 6:48:01
